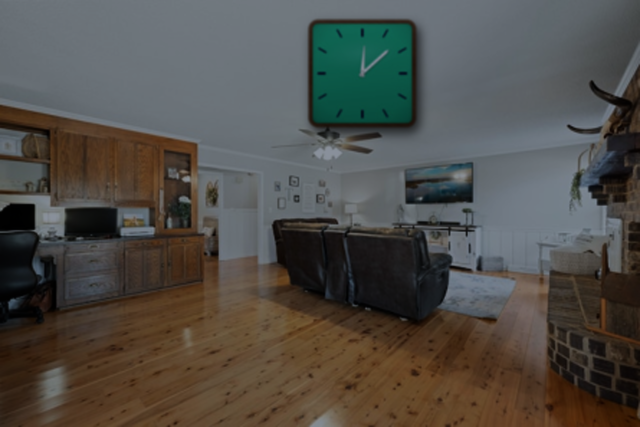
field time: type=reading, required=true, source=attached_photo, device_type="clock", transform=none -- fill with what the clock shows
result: 12:08
